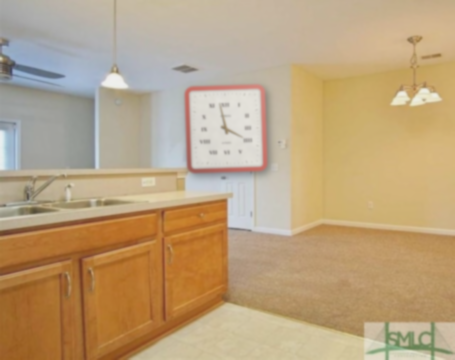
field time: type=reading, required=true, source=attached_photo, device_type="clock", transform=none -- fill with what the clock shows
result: 3:58
